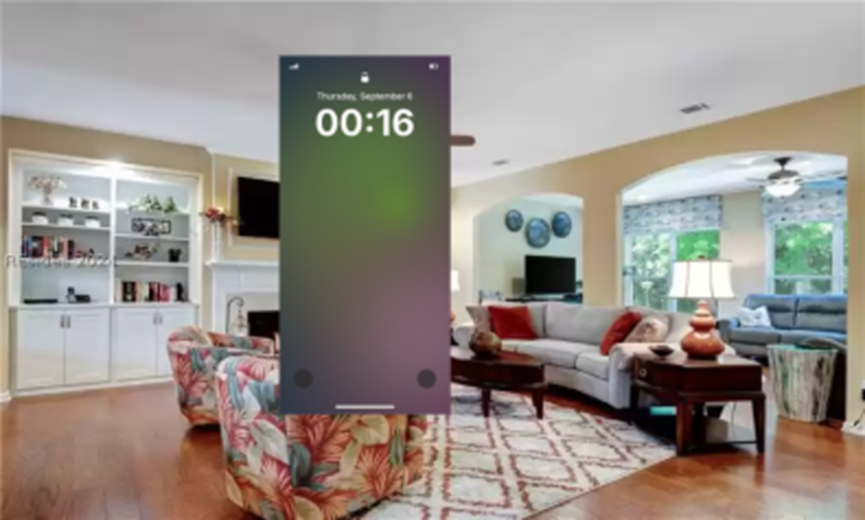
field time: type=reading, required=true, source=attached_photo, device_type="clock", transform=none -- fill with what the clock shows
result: 0:16
